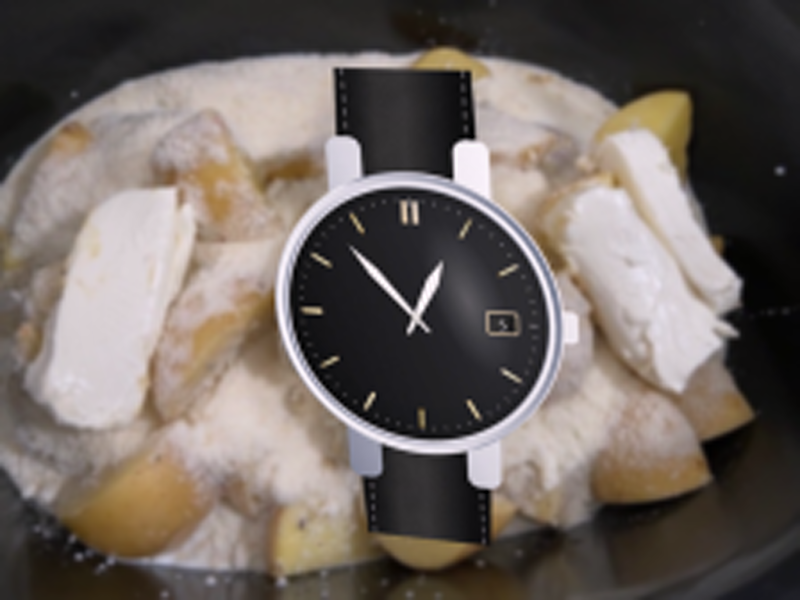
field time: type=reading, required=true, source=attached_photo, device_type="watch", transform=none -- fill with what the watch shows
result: 12:53
